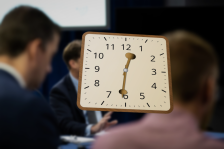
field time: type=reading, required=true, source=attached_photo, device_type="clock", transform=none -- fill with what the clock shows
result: 12:31
